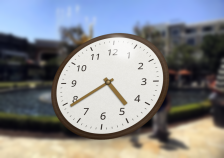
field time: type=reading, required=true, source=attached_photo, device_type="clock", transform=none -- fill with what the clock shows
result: 4:39
